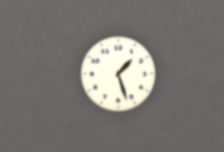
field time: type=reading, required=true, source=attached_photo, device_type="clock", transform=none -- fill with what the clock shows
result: 1:27
